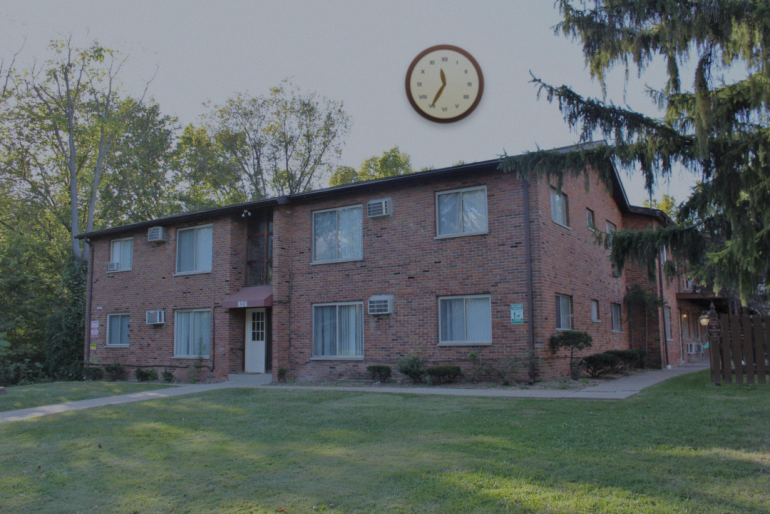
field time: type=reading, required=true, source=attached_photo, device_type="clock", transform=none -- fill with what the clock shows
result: 11:35
